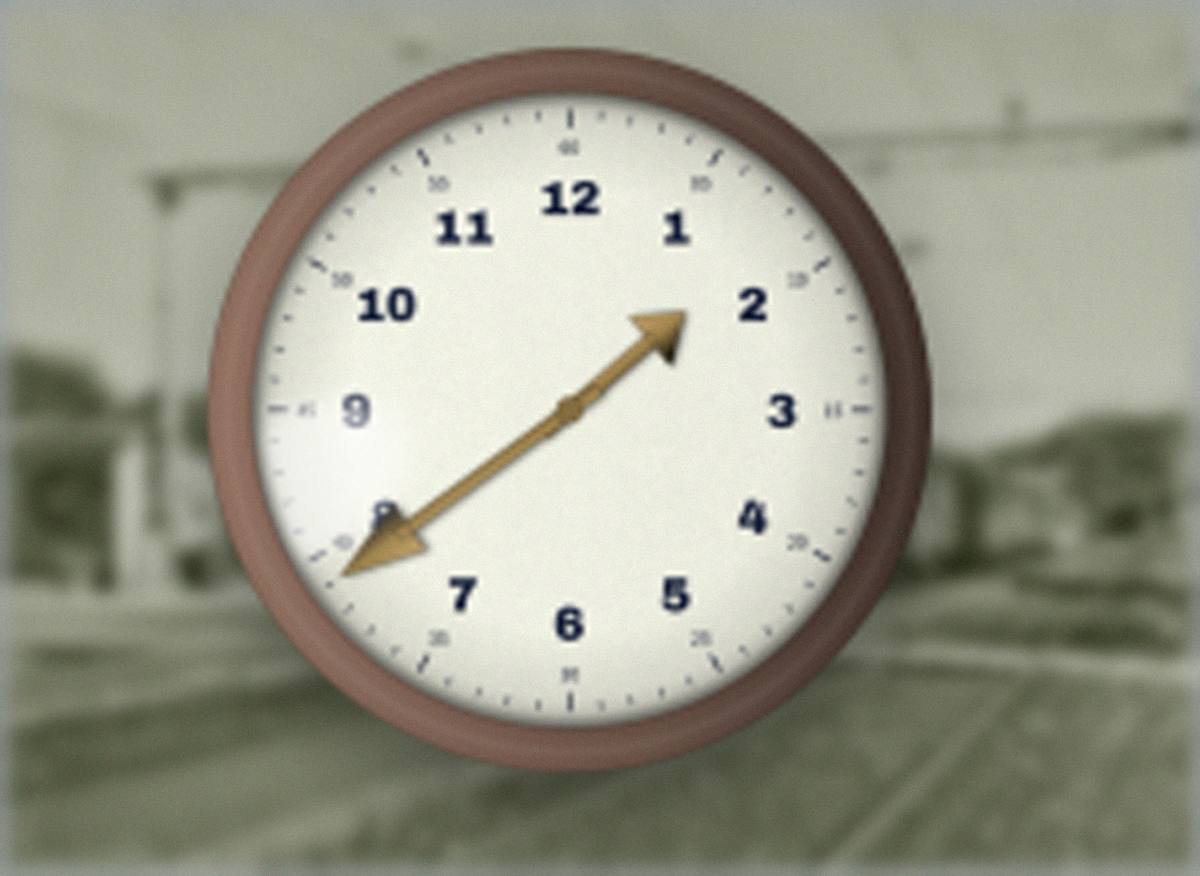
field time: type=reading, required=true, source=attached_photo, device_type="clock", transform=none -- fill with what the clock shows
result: 1:39
